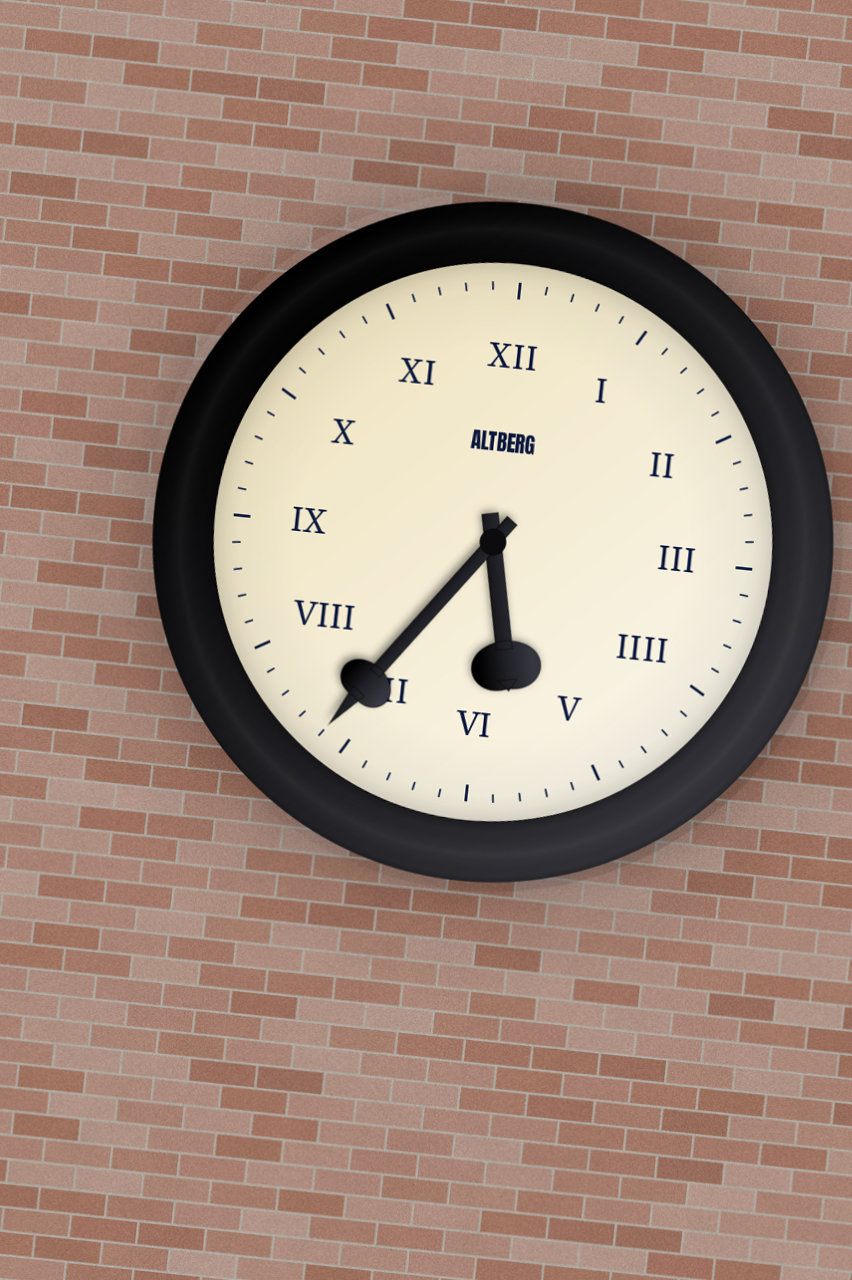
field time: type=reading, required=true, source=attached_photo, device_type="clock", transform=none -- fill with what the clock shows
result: 5:36
